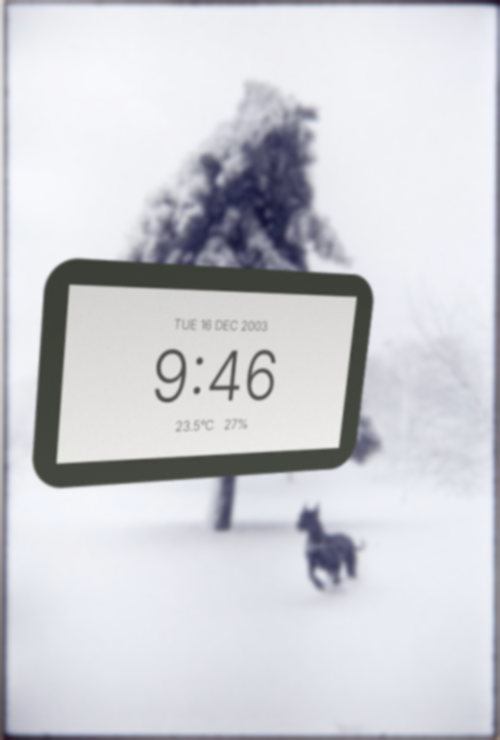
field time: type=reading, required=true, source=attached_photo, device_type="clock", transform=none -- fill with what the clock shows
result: 9:46
